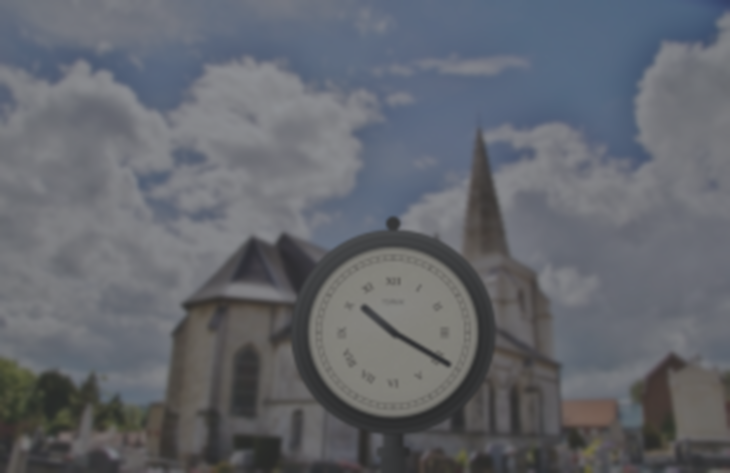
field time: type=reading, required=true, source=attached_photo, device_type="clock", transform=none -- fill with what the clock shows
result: 10:20
